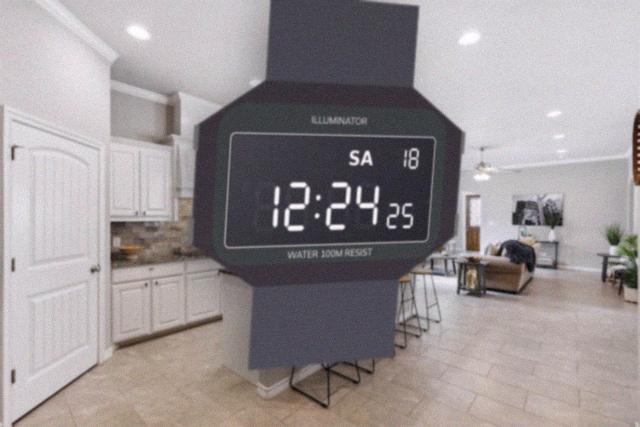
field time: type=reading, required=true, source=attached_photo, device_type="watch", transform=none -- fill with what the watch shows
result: 12:24:25
